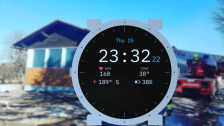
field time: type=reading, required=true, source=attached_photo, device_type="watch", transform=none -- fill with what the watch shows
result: 23:32:22
